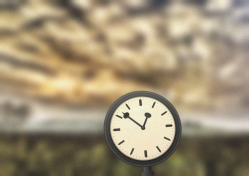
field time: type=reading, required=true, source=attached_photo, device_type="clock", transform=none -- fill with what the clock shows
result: 12:52
